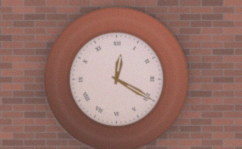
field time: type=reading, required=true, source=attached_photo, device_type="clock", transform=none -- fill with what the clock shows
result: 12:20
